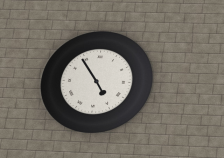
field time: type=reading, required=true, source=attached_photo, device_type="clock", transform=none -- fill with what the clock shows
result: 4:54
